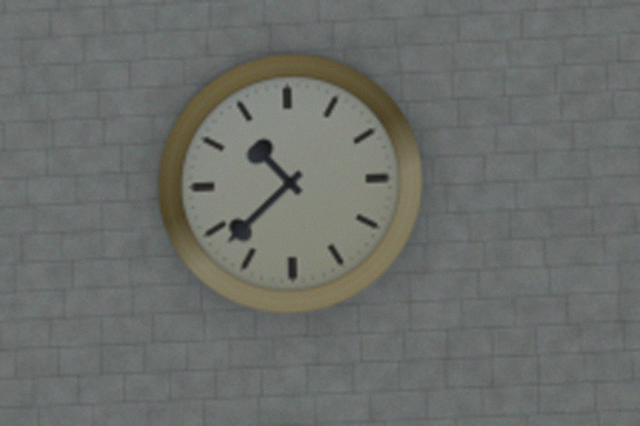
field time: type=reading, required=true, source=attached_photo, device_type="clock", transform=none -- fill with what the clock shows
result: 10:38
